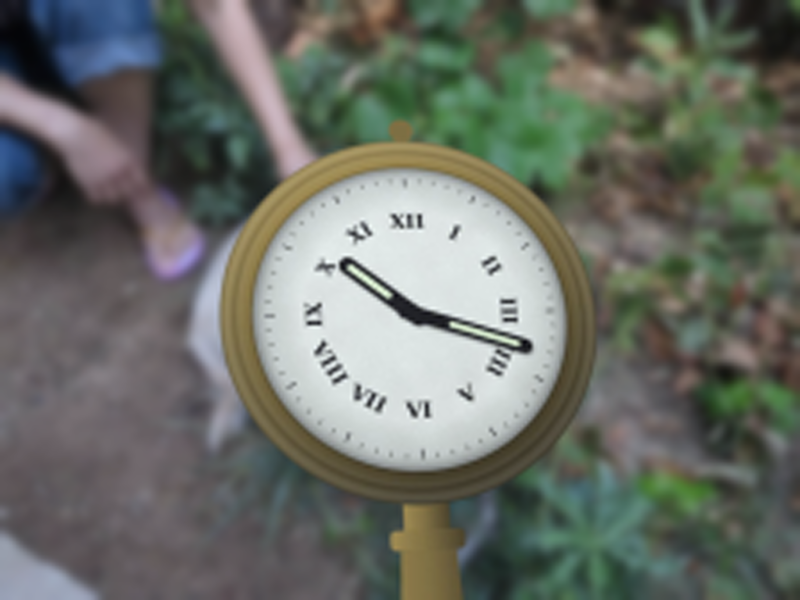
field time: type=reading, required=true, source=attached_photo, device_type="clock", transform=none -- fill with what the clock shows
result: 10:18
